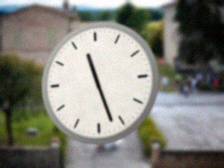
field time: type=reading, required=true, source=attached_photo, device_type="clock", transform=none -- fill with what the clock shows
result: 11:27
